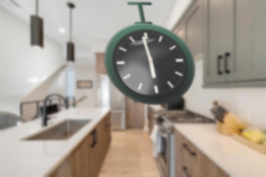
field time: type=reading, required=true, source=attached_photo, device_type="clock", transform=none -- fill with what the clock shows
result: 5:59
